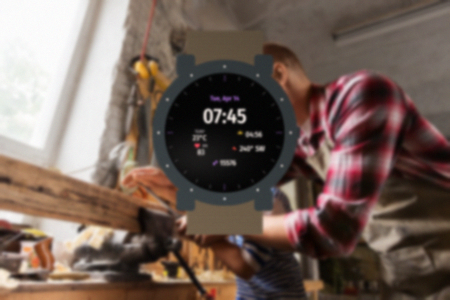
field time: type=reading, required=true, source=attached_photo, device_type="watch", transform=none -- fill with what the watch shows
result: 7:45
